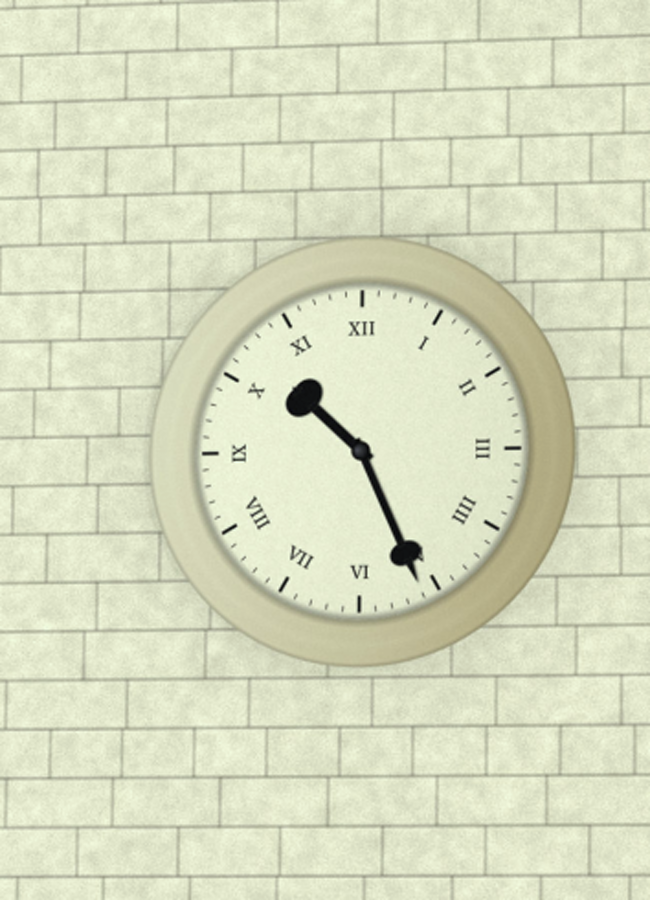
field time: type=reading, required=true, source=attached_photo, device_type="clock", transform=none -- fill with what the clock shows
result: 10:26
